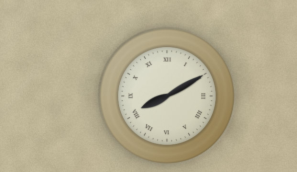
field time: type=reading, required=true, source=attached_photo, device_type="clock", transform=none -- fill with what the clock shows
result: 8:10
